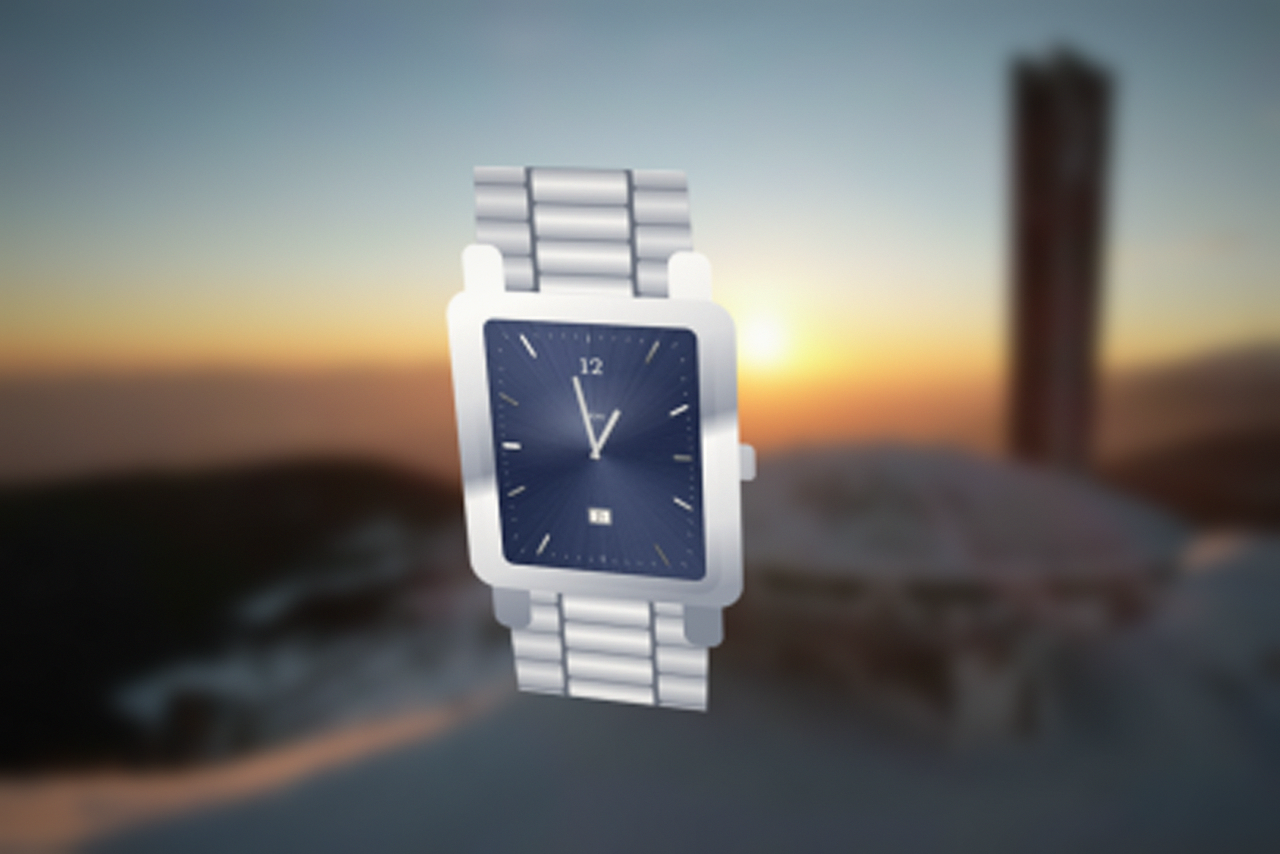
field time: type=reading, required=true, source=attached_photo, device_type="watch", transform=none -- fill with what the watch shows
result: 12:58
